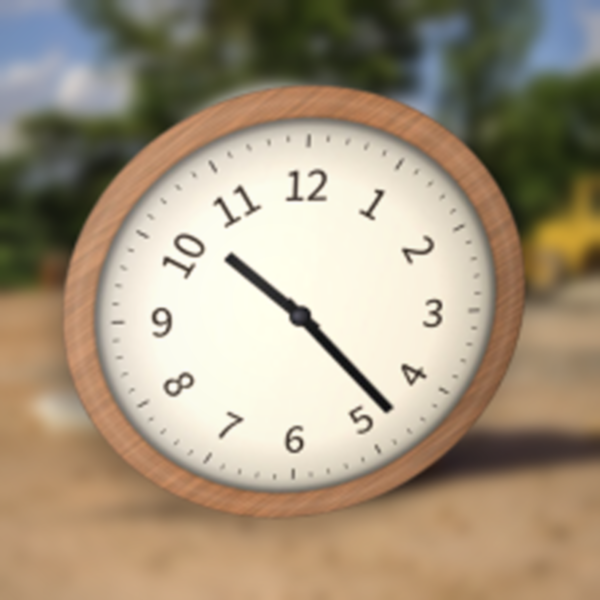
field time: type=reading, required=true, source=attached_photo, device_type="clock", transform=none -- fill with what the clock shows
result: 10:23
